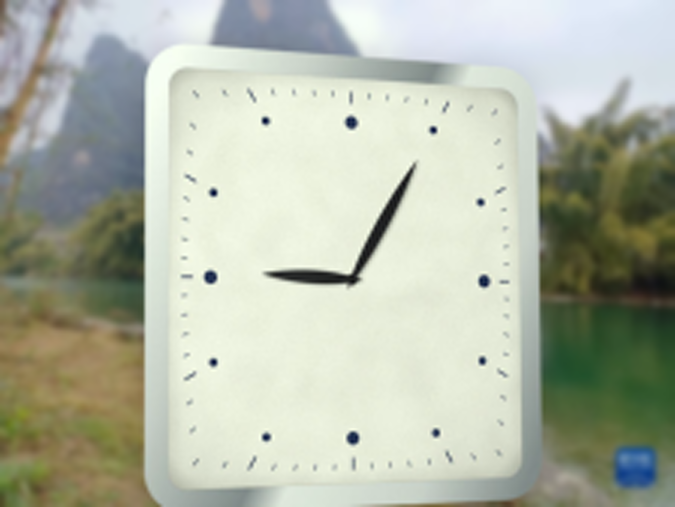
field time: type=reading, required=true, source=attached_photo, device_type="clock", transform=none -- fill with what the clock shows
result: 9:05
